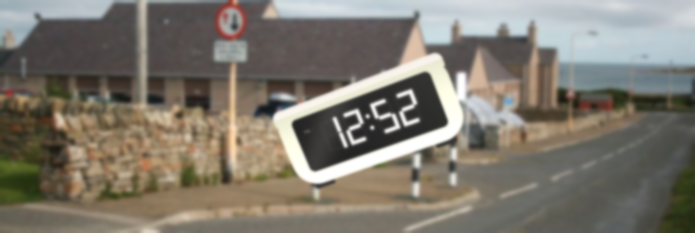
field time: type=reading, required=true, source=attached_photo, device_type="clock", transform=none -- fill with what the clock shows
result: 12:52
